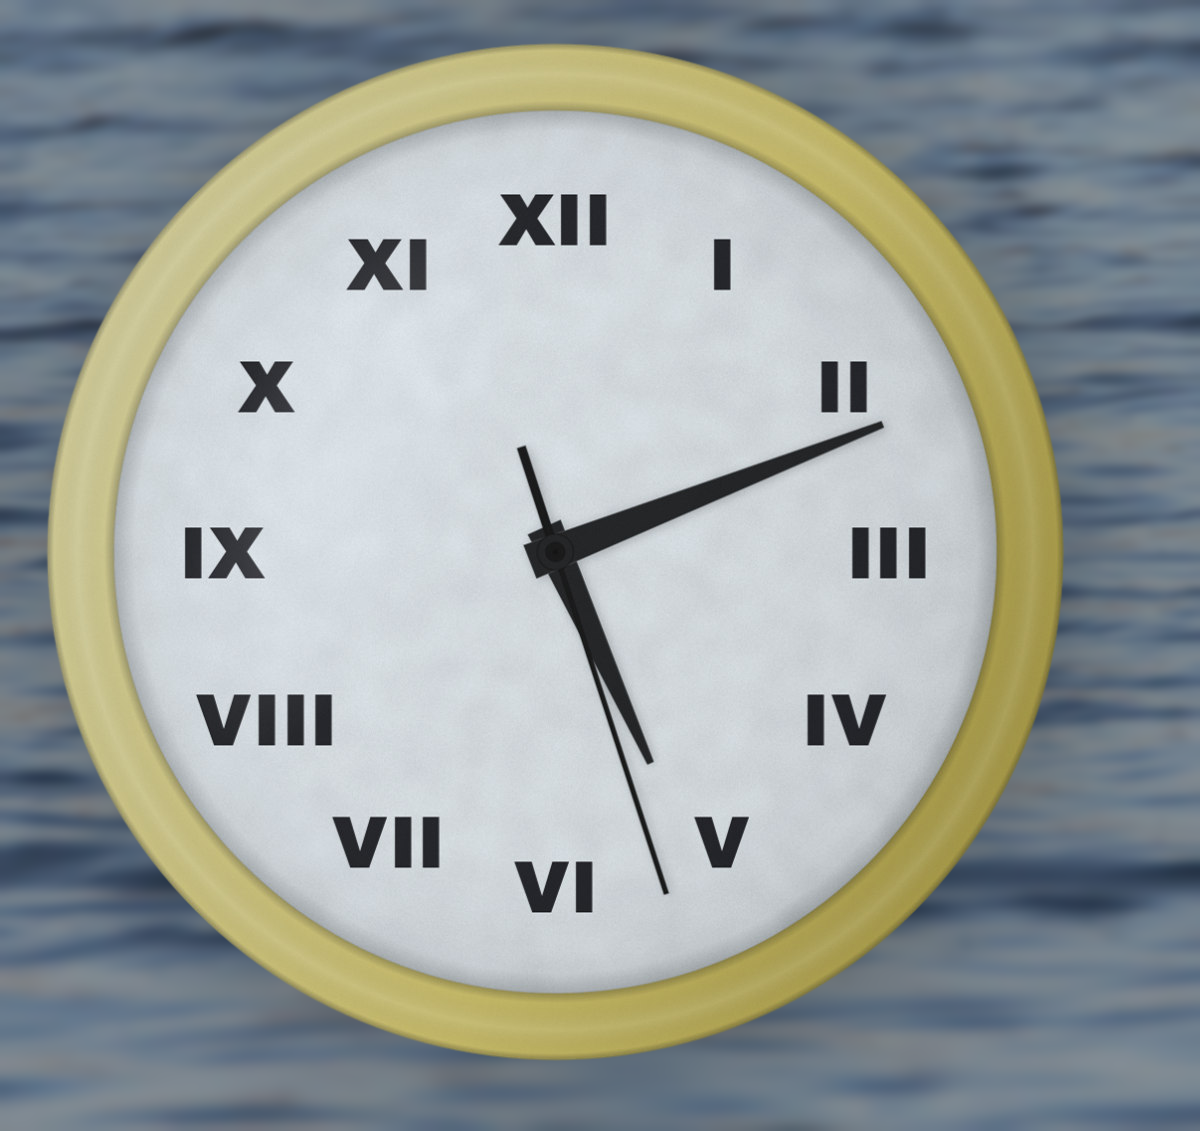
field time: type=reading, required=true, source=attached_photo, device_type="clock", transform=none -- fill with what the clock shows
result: 5:11:27
